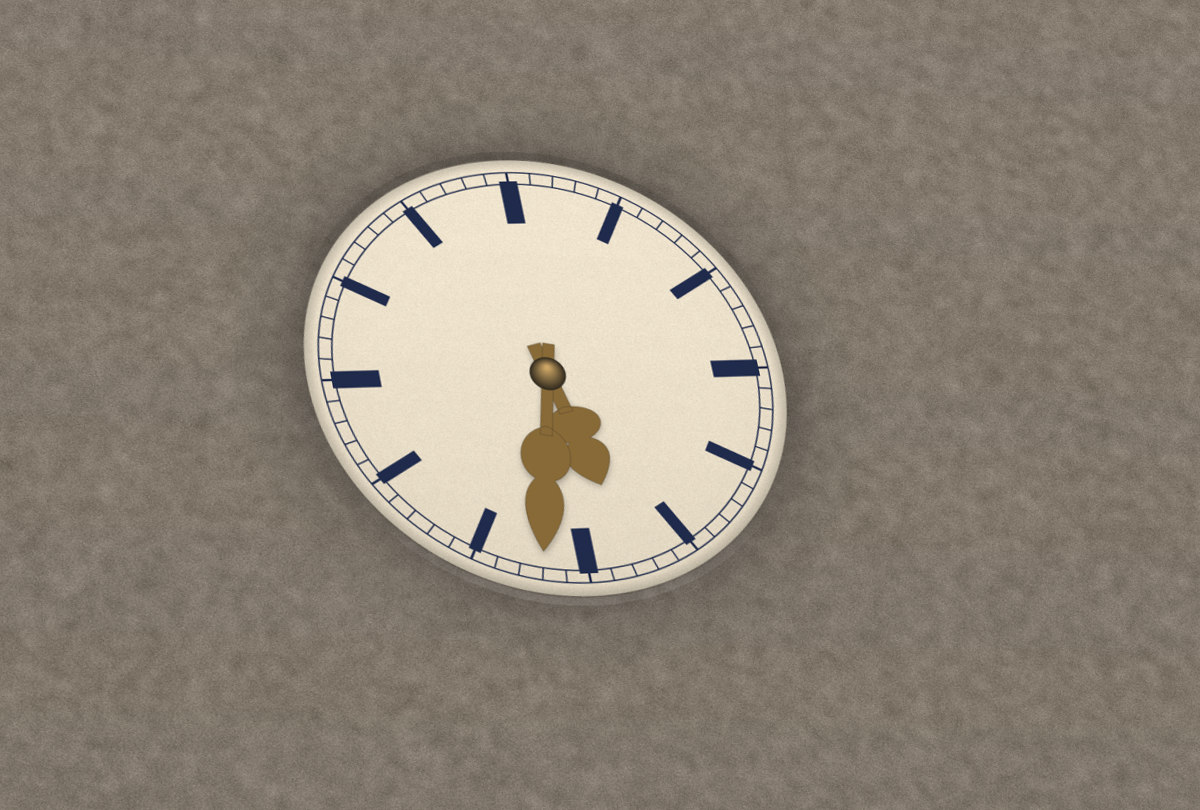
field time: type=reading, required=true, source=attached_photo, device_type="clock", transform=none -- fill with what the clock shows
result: 5:32
